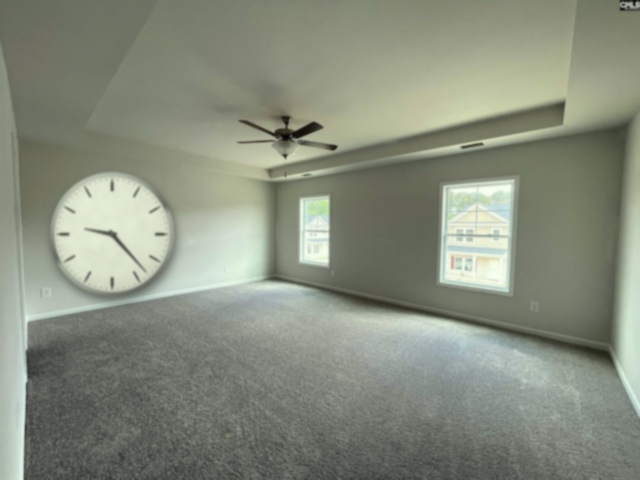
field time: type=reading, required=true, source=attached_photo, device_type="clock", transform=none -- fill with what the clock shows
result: 9:23
